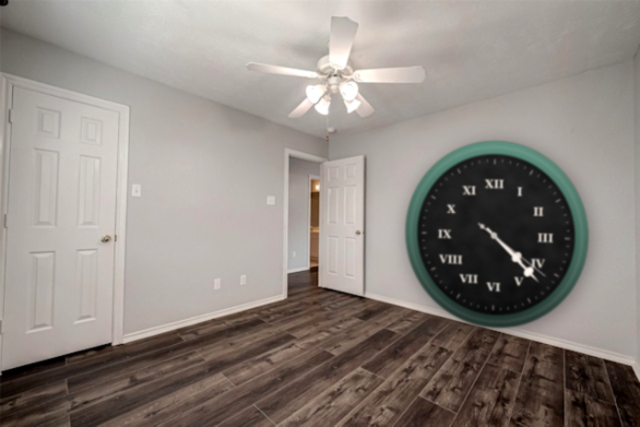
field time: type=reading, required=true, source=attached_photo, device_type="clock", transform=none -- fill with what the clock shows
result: 4:22:21
